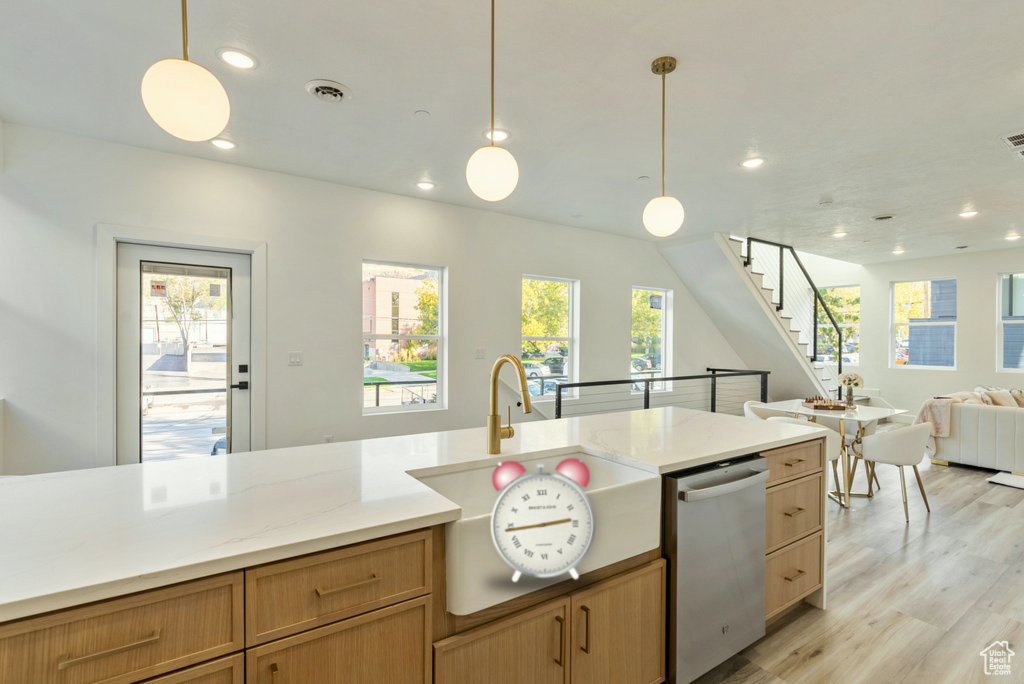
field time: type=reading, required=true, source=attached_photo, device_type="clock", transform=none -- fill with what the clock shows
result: 2:44
